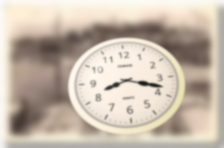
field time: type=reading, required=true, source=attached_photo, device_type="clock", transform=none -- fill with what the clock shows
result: 8:18
